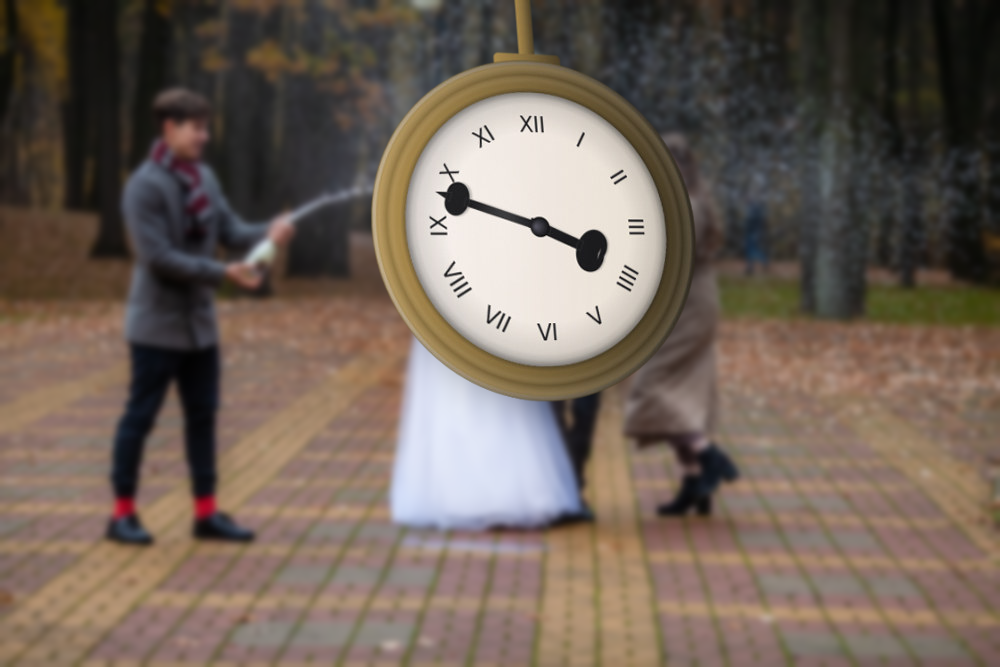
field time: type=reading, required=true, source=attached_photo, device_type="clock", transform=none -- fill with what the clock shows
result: 3:48
